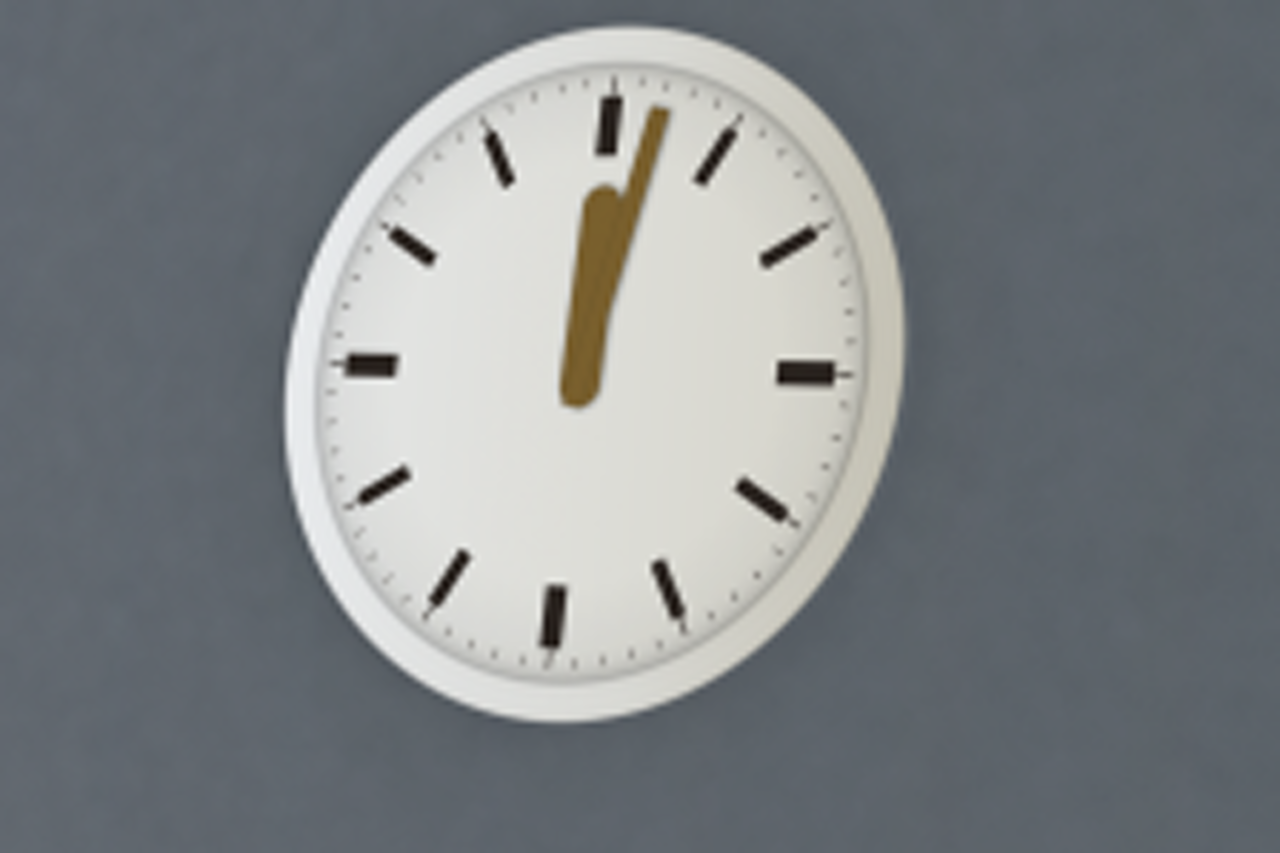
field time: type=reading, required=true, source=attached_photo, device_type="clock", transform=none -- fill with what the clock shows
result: 12:02
